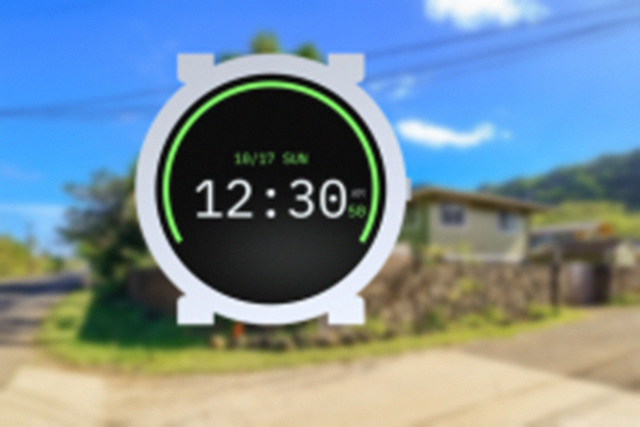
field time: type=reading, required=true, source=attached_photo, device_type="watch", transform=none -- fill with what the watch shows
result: 12:30
